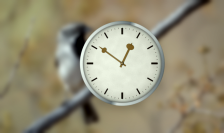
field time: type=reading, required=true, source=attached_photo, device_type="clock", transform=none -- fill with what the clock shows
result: 12:51
